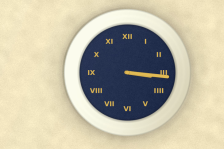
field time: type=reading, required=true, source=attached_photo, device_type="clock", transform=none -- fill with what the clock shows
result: 3:16
